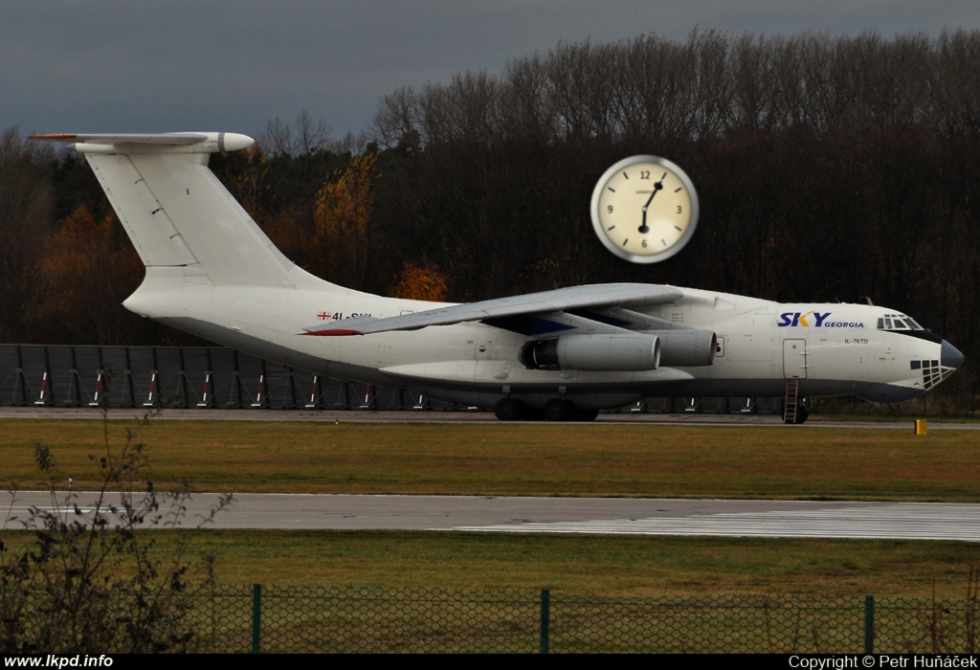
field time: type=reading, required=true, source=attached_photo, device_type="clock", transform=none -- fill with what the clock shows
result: 6:05
